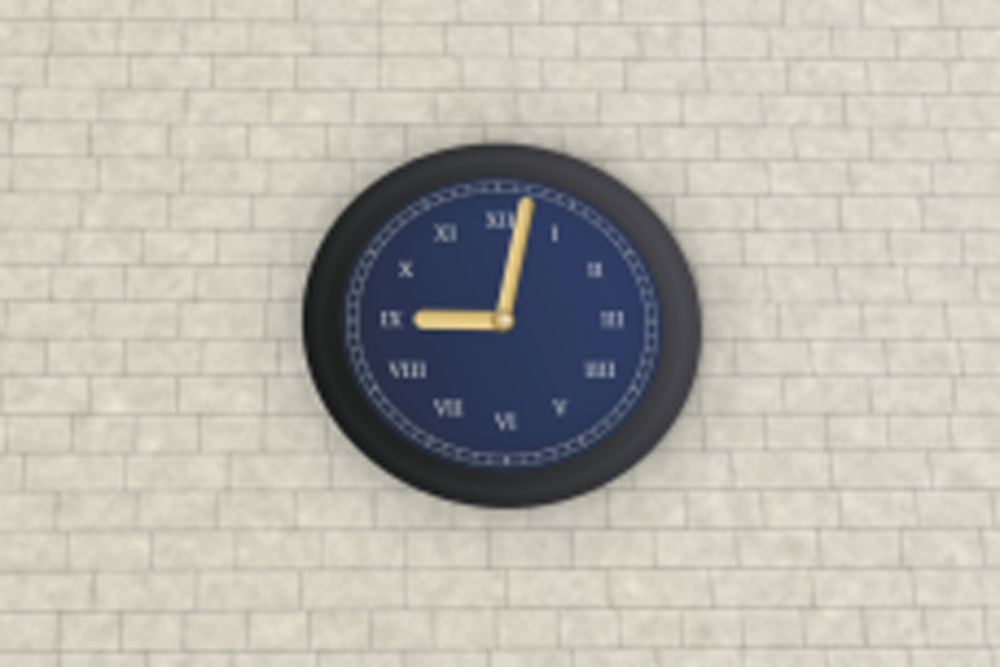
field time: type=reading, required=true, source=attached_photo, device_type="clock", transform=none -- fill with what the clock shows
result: 9:02
